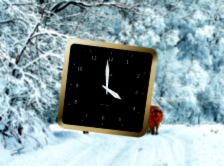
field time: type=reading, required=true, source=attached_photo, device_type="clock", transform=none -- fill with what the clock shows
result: 3:59
